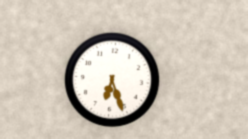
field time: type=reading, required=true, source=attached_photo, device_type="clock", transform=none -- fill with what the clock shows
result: 6:26
